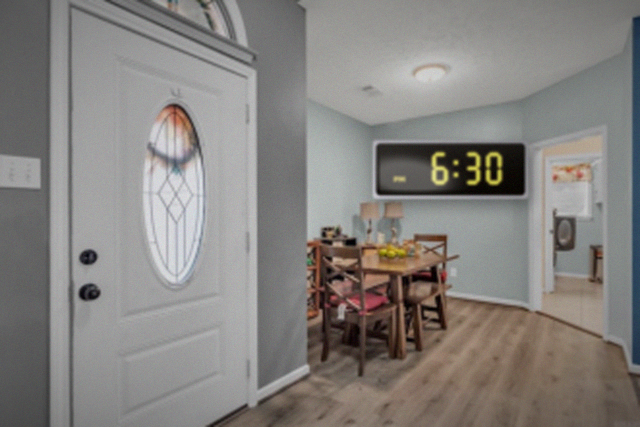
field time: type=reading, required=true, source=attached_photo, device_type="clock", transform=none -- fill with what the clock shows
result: 6:30
